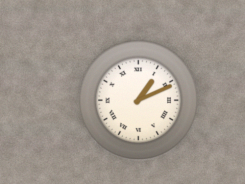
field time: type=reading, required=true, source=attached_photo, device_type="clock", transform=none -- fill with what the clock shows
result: 1:11
